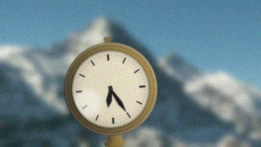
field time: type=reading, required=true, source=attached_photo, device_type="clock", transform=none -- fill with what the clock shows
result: 6:25
